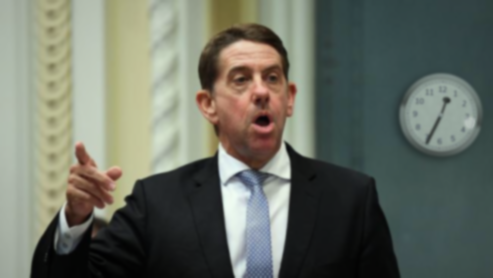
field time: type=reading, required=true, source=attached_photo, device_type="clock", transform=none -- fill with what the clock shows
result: 12:34
